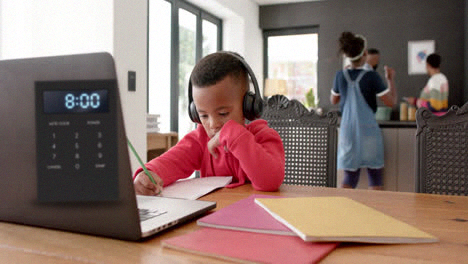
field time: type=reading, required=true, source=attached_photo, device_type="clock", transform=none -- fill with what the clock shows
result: 8:00
